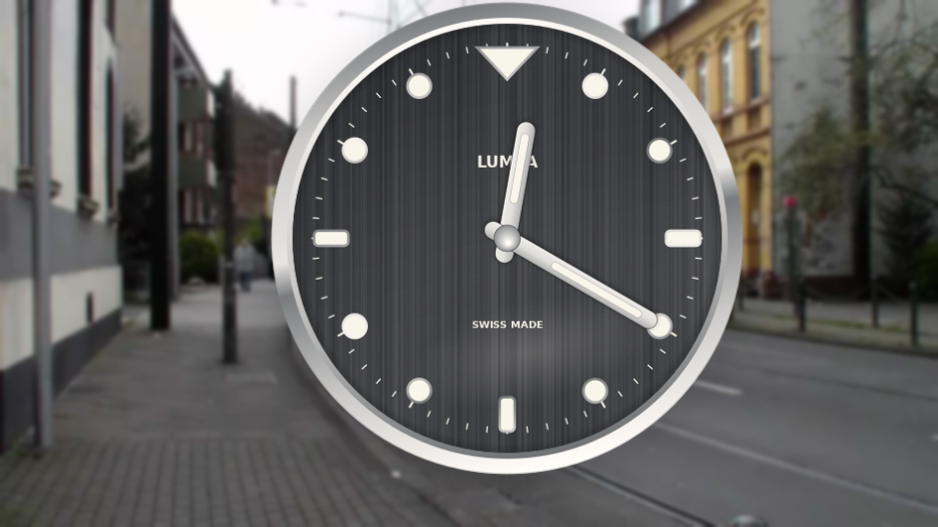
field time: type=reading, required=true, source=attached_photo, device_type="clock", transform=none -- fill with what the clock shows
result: 12:20
